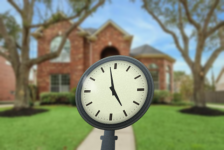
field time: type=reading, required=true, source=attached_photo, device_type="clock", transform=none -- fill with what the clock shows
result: 4:58
